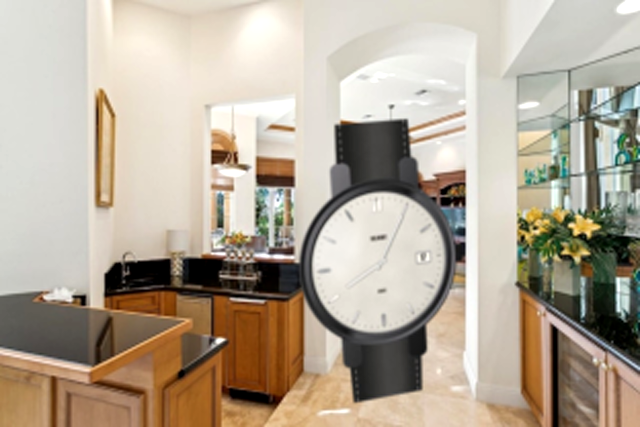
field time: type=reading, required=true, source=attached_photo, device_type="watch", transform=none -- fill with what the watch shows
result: 8:05
